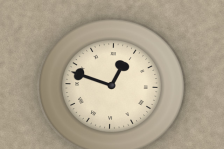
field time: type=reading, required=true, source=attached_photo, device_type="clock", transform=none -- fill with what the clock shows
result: 12:48
